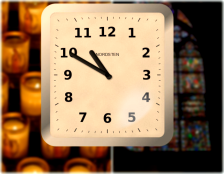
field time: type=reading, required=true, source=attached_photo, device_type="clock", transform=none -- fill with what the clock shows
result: 10:50
